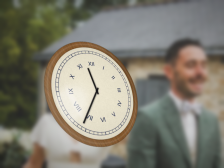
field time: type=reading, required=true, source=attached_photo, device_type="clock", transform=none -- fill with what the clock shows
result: 11:36
